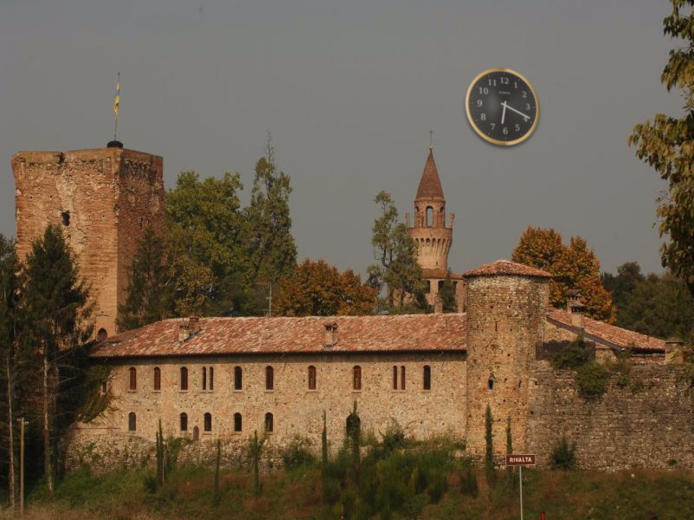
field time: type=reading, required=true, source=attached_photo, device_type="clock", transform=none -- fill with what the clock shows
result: 6:19
